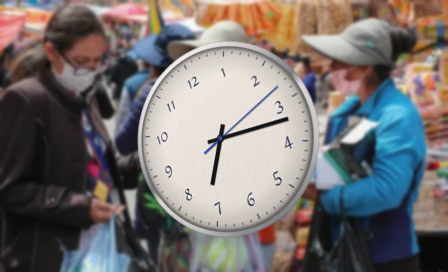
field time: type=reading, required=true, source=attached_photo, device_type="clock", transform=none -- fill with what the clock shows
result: 7:17:13
